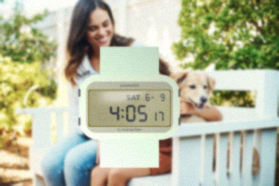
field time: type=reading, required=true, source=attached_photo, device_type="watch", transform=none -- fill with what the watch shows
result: 4:05:17
